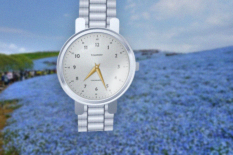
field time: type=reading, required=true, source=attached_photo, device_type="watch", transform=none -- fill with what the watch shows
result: 7:26
